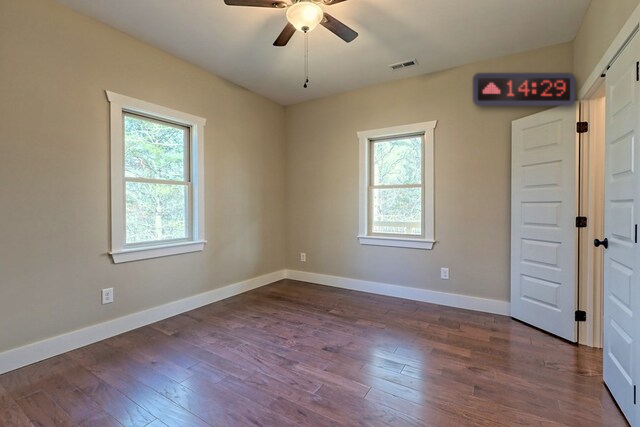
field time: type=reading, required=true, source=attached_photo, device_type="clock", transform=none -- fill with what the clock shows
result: 14:29
